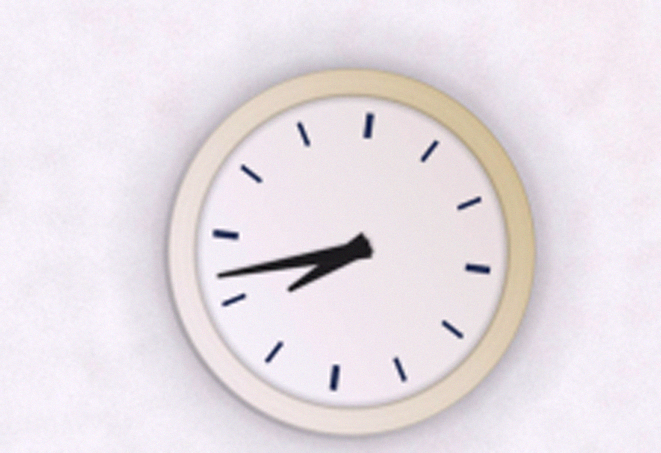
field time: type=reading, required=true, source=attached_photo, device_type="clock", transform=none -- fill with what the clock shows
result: 7:42
